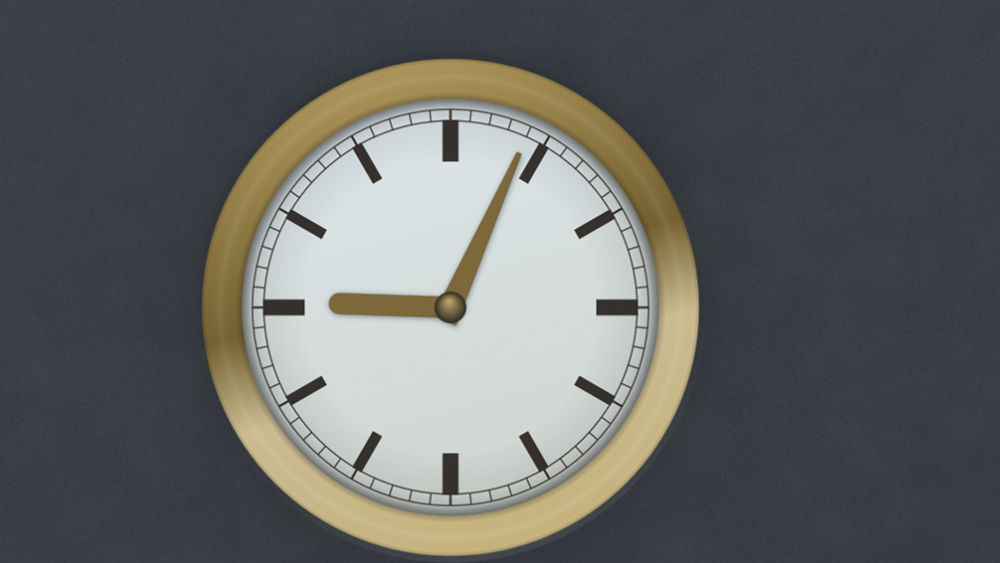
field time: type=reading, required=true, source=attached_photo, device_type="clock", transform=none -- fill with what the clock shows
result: 9:04
